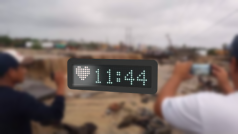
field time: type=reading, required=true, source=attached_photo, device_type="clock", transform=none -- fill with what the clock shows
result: 11:44
